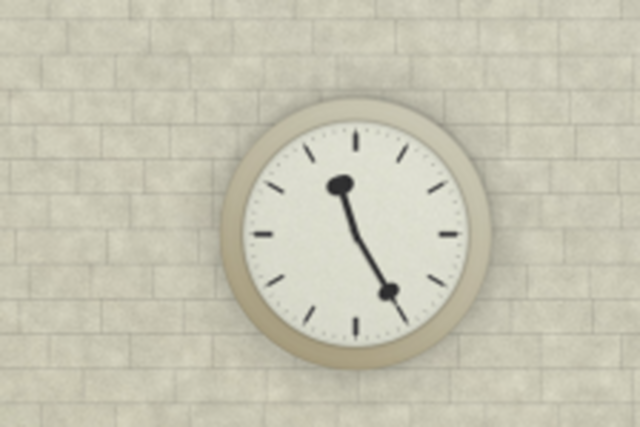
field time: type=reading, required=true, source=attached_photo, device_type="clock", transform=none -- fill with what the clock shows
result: 11:25
